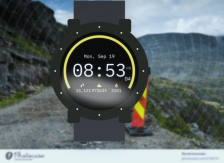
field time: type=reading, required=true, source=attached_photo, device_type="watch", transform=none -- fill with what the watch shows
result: 8:53
